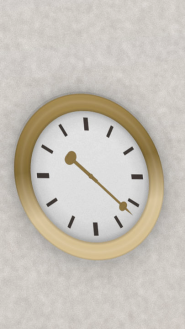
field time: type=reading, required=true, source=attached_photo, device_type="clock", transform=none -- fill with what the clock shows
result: 10:22
